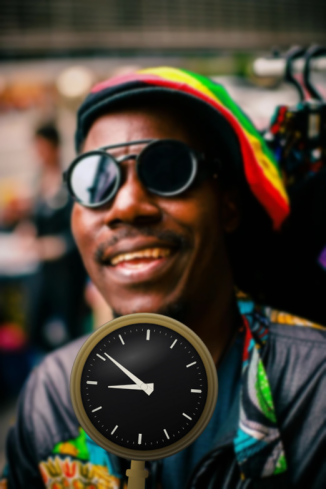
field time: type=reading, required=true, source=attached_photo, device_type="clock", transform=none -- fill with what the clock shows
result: 8:51
